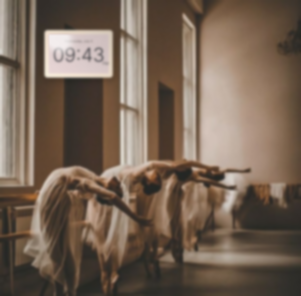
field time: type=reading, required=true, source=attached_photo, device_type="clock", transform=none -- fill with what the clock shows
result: 9:43
